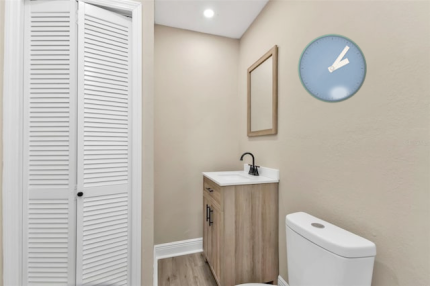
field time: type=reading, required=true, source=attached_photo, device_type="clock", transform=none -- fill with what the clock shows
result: 2:06
